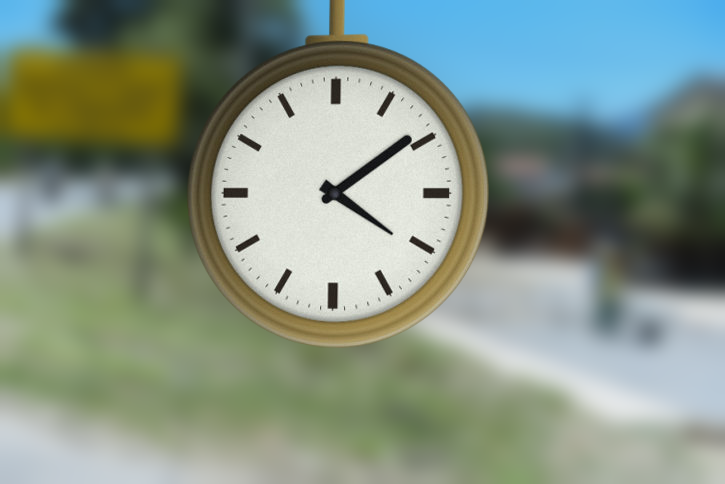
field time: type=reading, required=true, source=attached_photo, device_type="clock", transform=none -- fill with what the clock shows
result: 4:09
